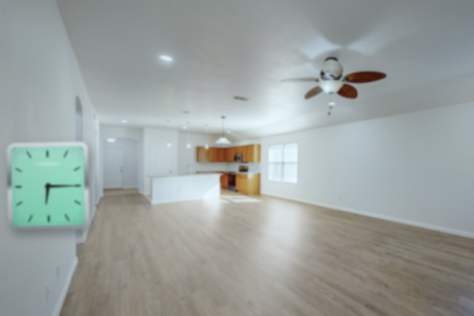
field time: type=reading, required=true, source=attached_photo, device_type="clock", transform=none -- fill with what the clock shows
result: 6:15
